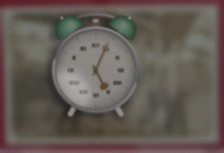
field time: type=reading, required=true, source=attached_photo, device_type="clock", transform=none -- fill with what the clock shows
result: 5:04
